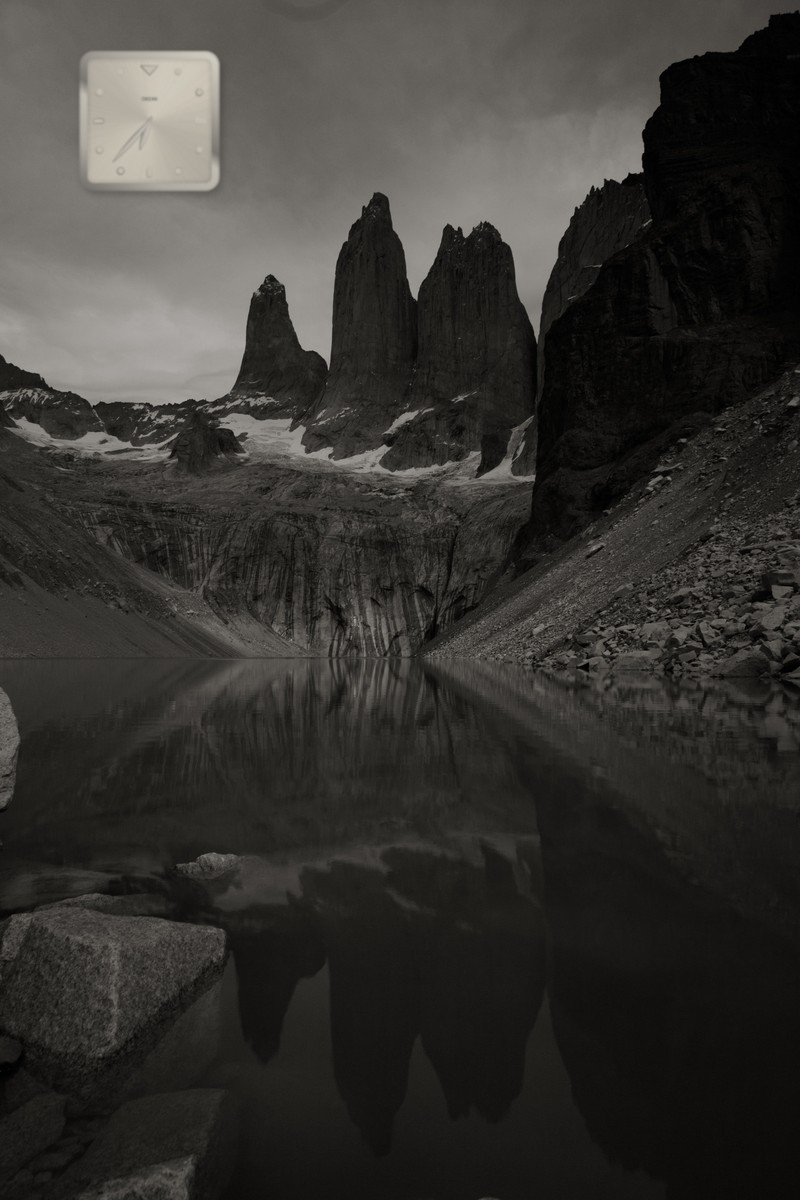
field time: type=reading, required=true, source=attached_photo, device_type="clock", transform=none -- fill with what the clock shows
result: 6:37
